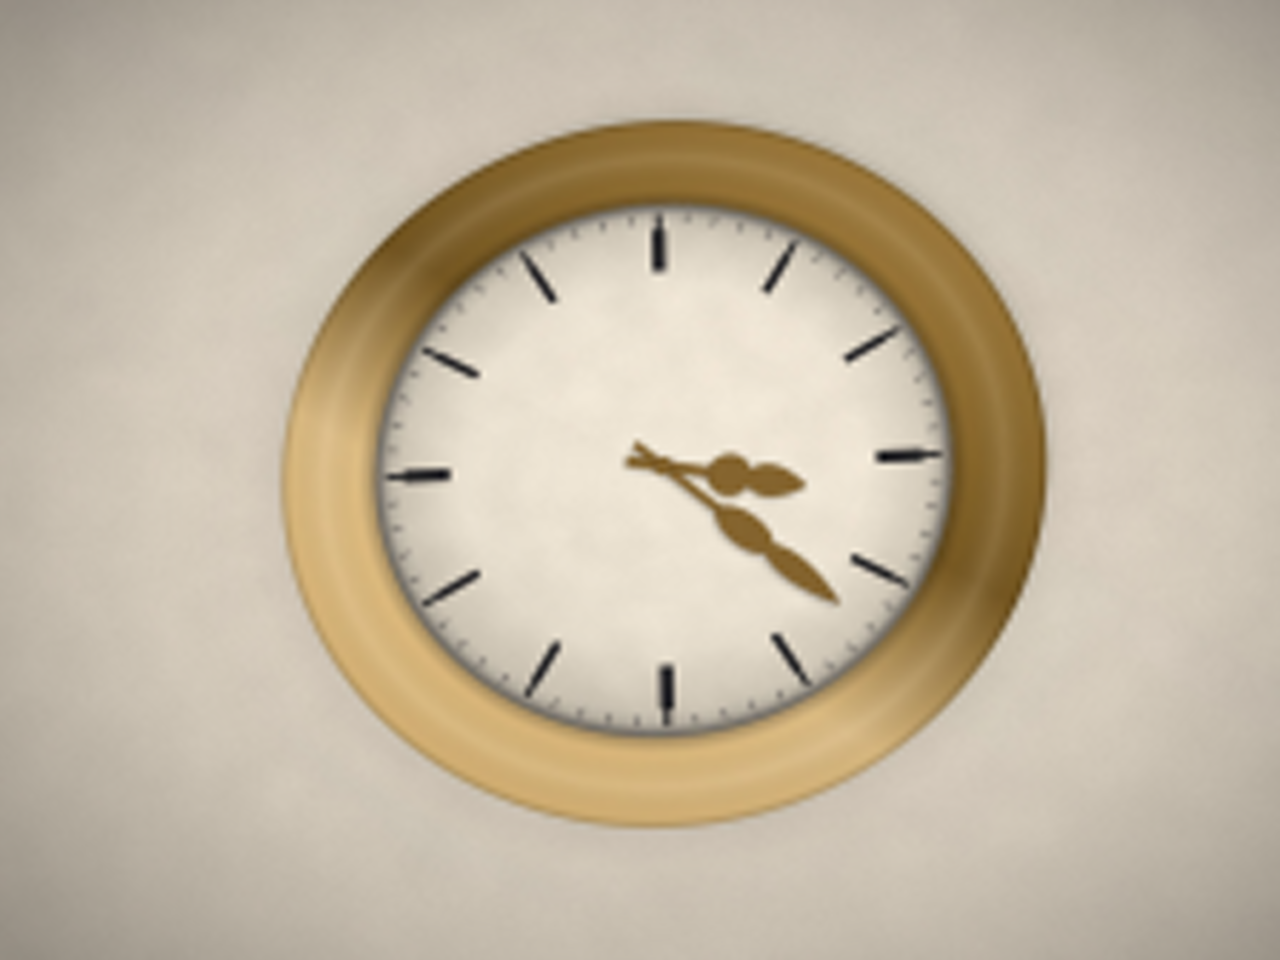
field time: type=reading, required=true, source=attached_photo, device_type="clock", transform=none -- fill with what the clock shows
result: 3:22
